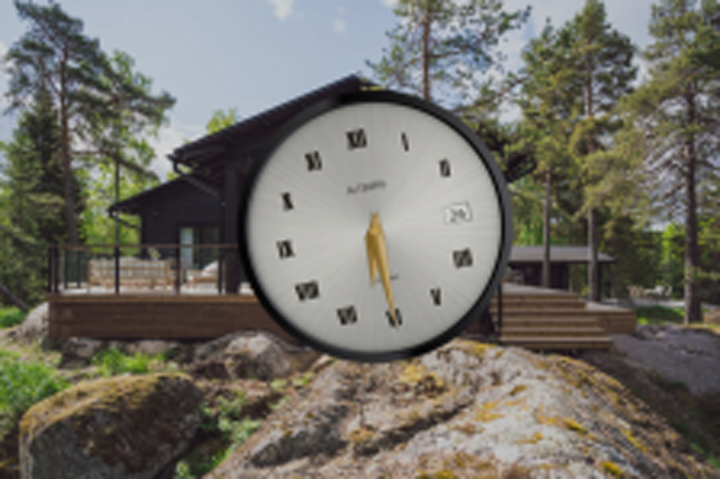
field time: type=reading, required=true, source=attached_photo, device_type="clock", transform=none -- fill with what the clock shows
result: 6:30
